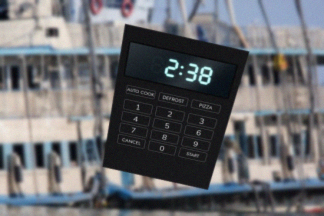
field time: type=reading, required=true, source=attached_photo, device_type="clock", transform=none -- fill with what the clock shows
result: 2:38
